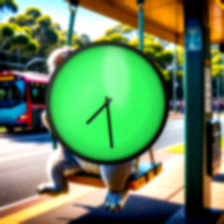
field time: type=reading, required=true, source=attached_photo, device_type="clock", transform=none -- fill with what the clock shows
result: 7:29
